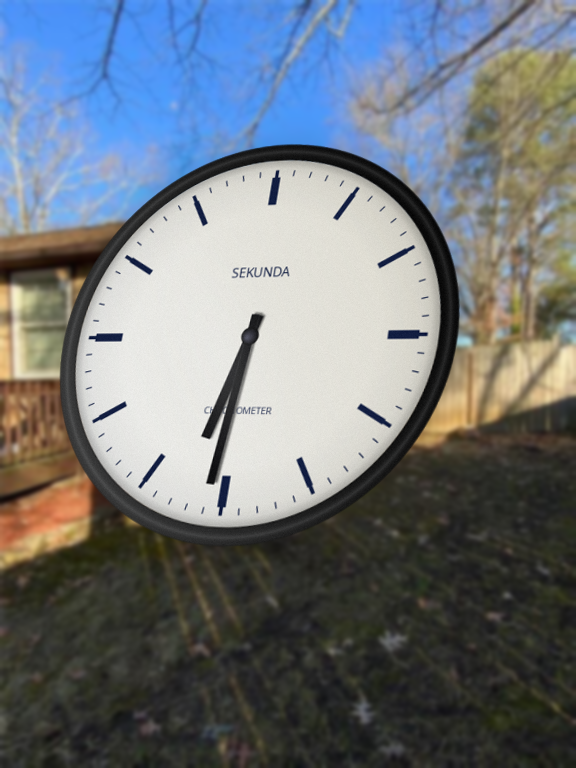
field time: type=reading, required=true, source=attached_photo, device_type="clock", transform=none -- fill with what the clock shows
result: 6:31
